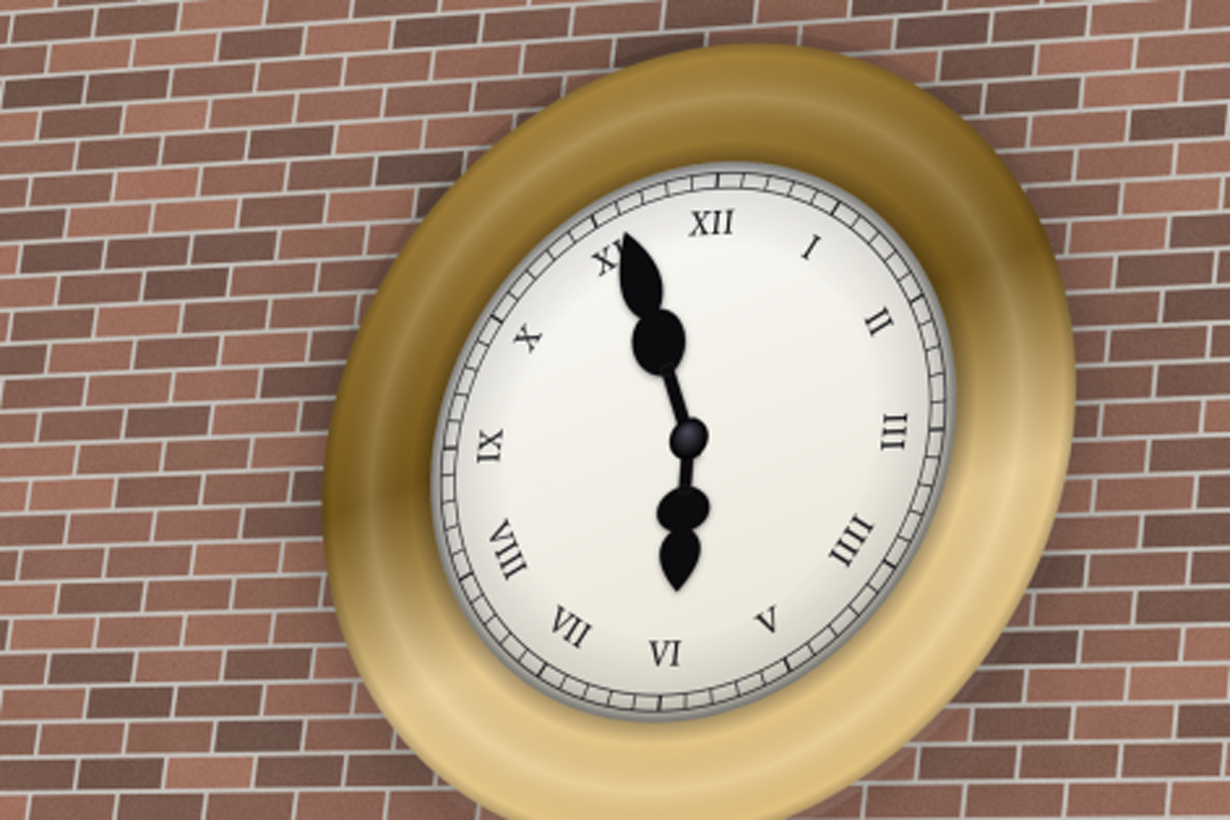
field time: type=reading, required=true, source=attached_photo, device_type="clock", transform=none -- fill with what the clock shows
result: 5:56
